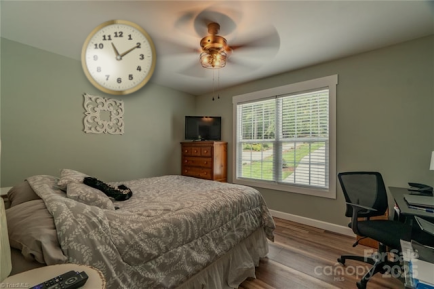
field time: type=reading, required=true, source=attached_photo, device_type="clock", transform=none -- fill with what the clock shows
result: 11:10
